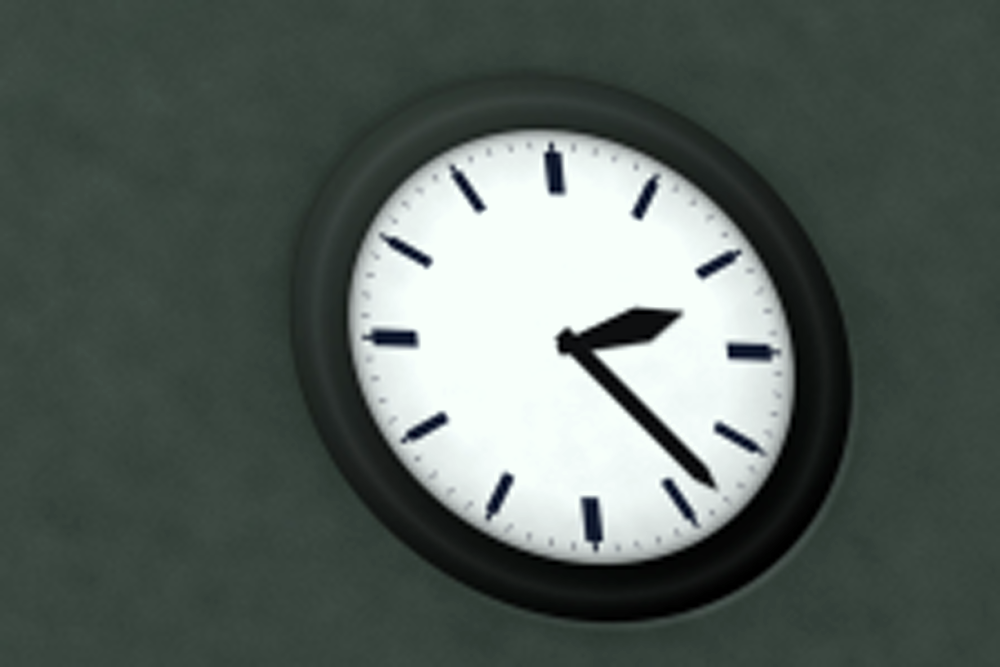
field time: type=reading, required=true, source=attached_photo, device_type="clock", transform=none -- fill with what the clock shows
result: 2:23
